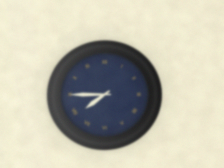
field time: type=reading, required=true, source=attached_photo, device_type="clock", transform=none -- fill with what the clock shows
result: 7:45
